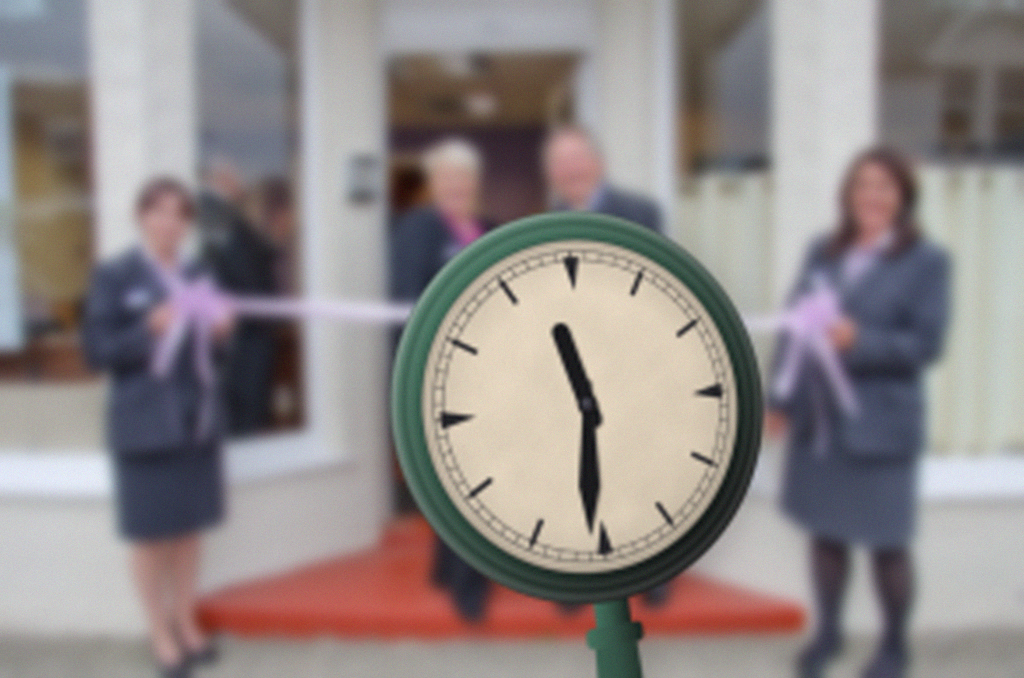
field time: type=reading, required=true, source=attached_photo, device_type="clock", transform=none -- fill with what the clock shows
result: 11:31
